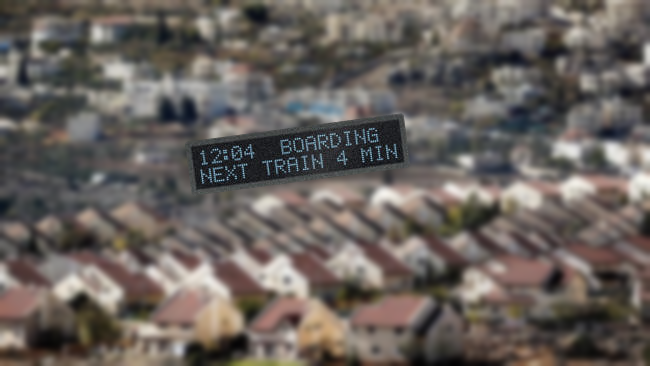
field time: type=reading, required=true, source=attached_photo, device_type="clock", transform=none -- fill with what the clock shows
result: 12:04
